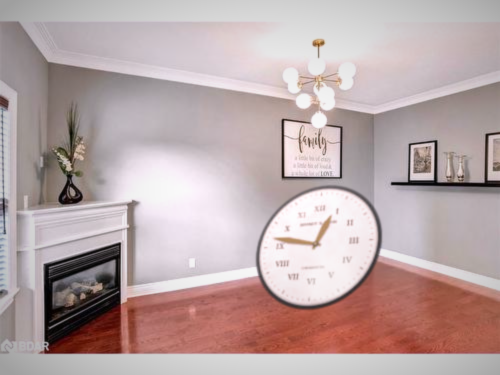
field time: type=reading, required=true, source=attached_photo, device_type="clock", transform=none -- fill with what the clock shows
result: 12:47
